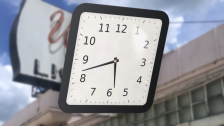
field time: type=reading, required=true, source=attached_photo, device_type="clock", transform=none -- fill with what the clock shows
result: 5:42
